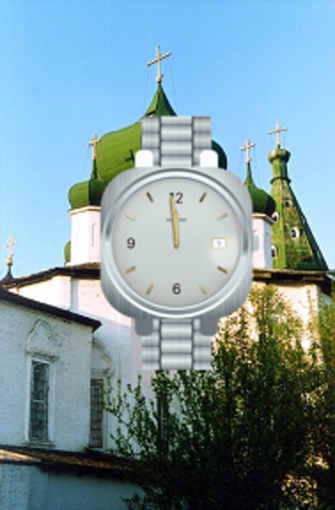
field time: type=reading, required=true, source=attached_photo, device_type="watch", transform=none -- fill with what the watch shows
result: 11:59
